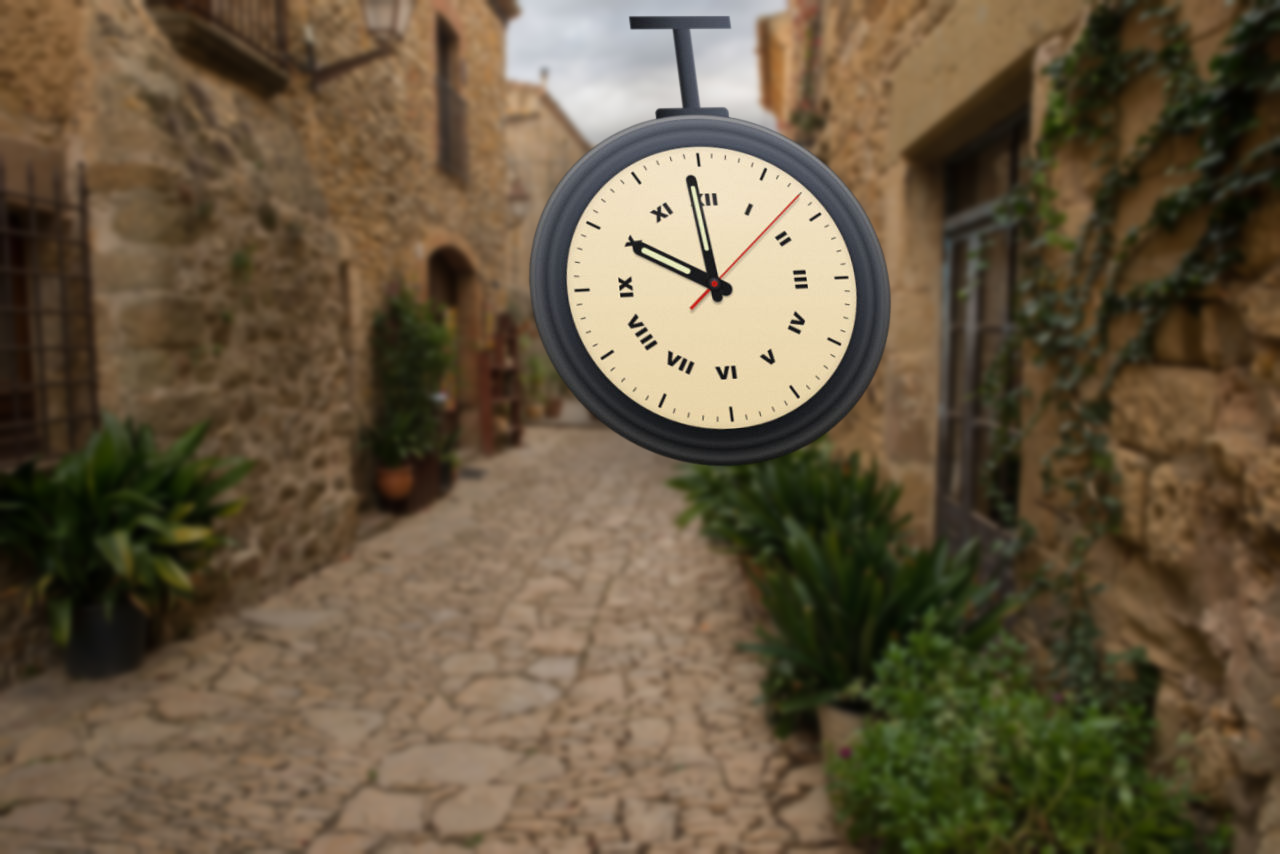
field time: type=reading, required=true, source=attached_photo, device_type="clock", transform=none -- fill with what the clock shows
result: 9:59:08
